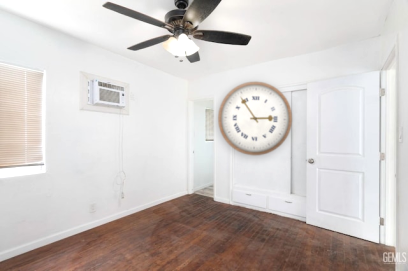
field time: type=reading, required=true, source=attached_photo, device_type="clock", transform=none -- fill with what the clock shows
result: 2:54
